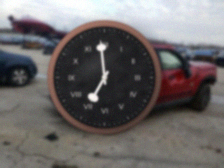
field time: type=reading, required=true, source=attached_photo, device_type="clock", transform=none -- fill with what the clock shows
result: 6:59
